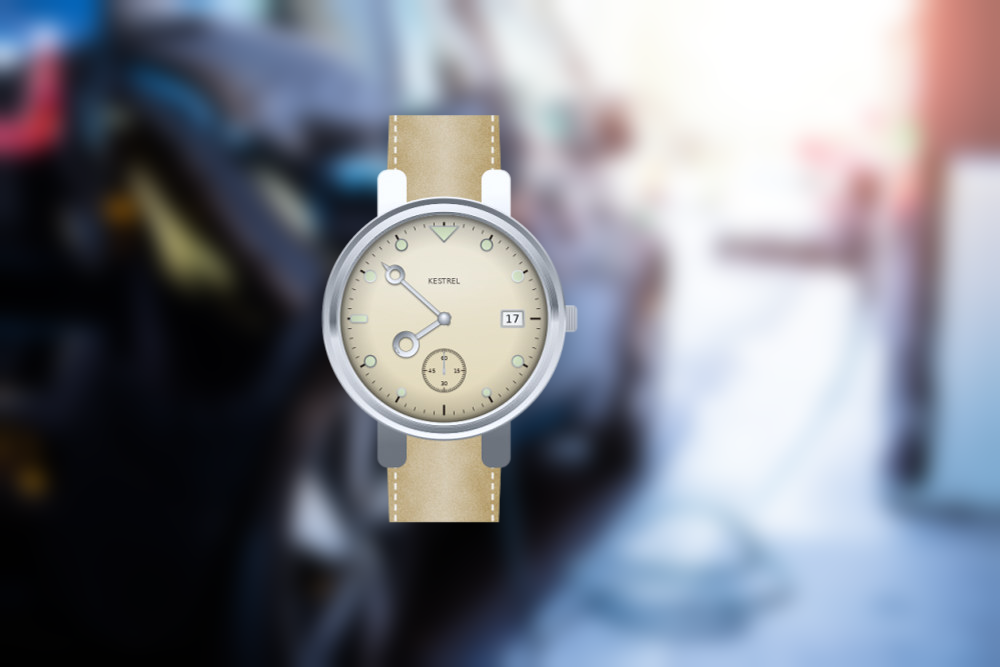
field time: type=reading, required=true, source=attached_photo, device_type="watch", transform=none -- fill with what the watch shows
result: 7:52
